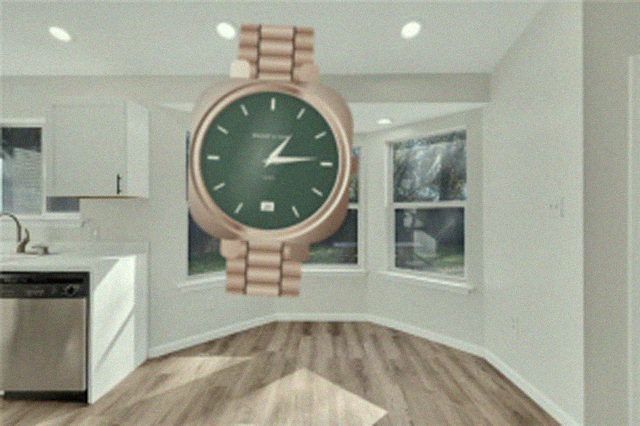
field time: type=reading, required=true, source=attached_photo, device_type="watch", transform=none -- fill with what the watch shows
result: 1:14
